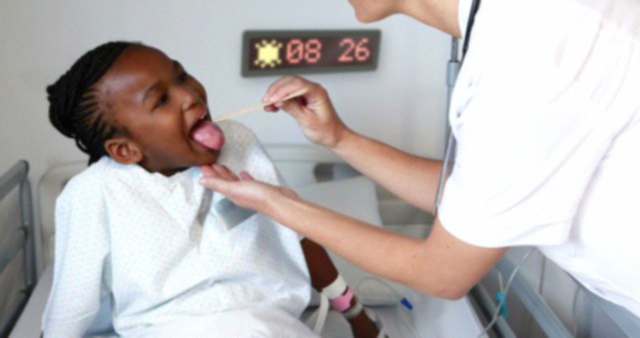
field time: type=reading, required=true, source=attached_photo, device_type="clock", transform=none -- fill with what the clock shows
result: 8:26
